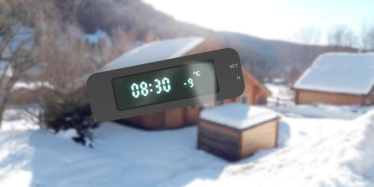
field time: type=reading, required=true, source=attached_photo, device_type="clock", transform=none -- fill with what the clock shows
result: 8:30
